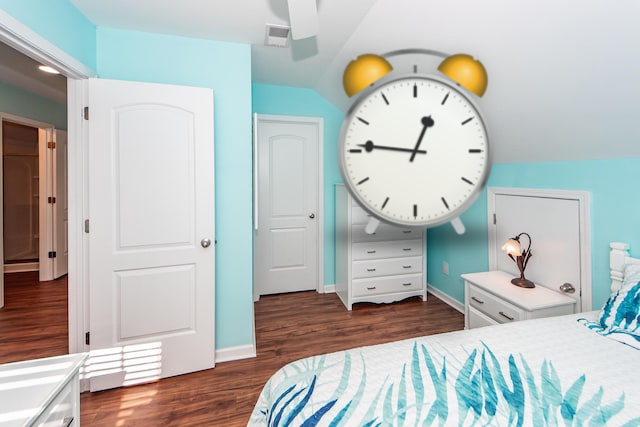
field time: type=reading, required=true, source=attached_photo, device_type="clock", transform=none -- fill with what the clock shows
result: 12:46
